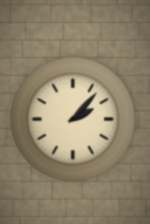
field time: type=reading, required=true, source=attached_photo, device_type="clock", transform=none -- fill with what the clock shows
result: 2:07
